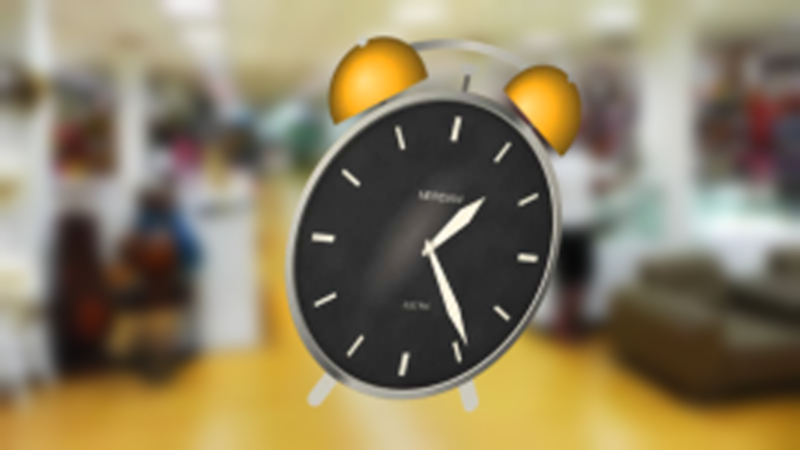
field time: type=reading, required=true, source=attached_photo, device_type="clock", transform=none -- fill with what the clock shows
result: 1:24
